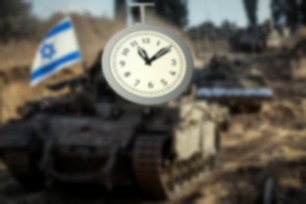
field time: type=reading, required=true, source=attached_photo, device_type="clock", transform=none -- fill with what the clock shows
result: 11:09
